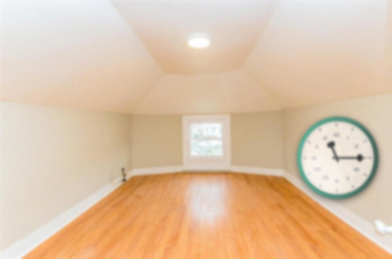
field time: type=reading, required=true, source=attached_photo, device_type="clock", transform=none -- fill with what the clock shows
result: 11:15
